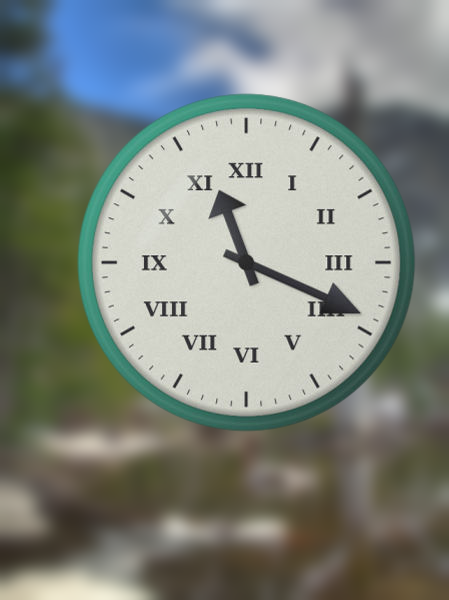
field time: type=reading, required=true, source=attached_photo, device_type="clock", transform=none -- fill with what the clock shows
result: 11:19
